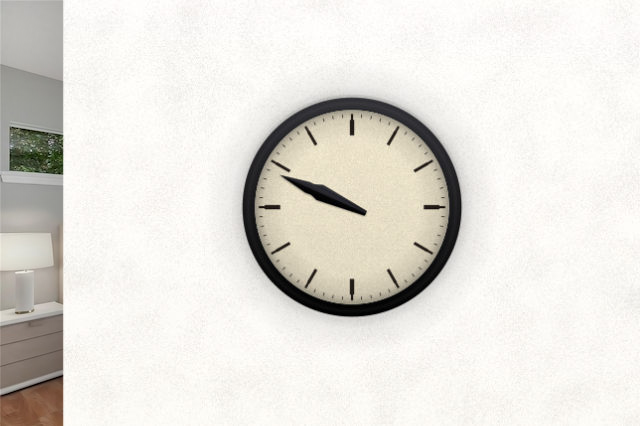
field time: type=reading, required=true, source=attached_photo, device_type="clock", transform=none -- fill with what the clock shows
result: 9:49
